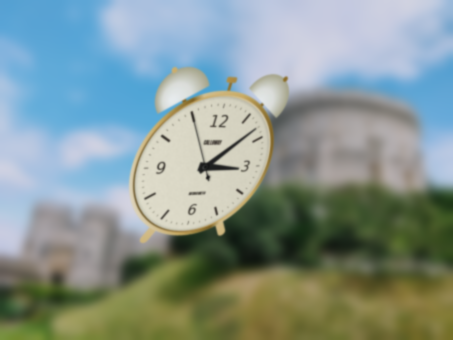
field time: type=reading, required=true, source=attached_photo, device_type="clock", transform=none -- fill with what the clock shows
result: 3:07:55
